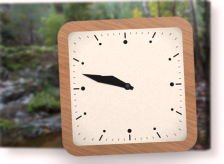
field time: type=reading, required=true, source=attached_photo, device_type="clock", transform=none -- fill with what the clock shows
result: 9:48
